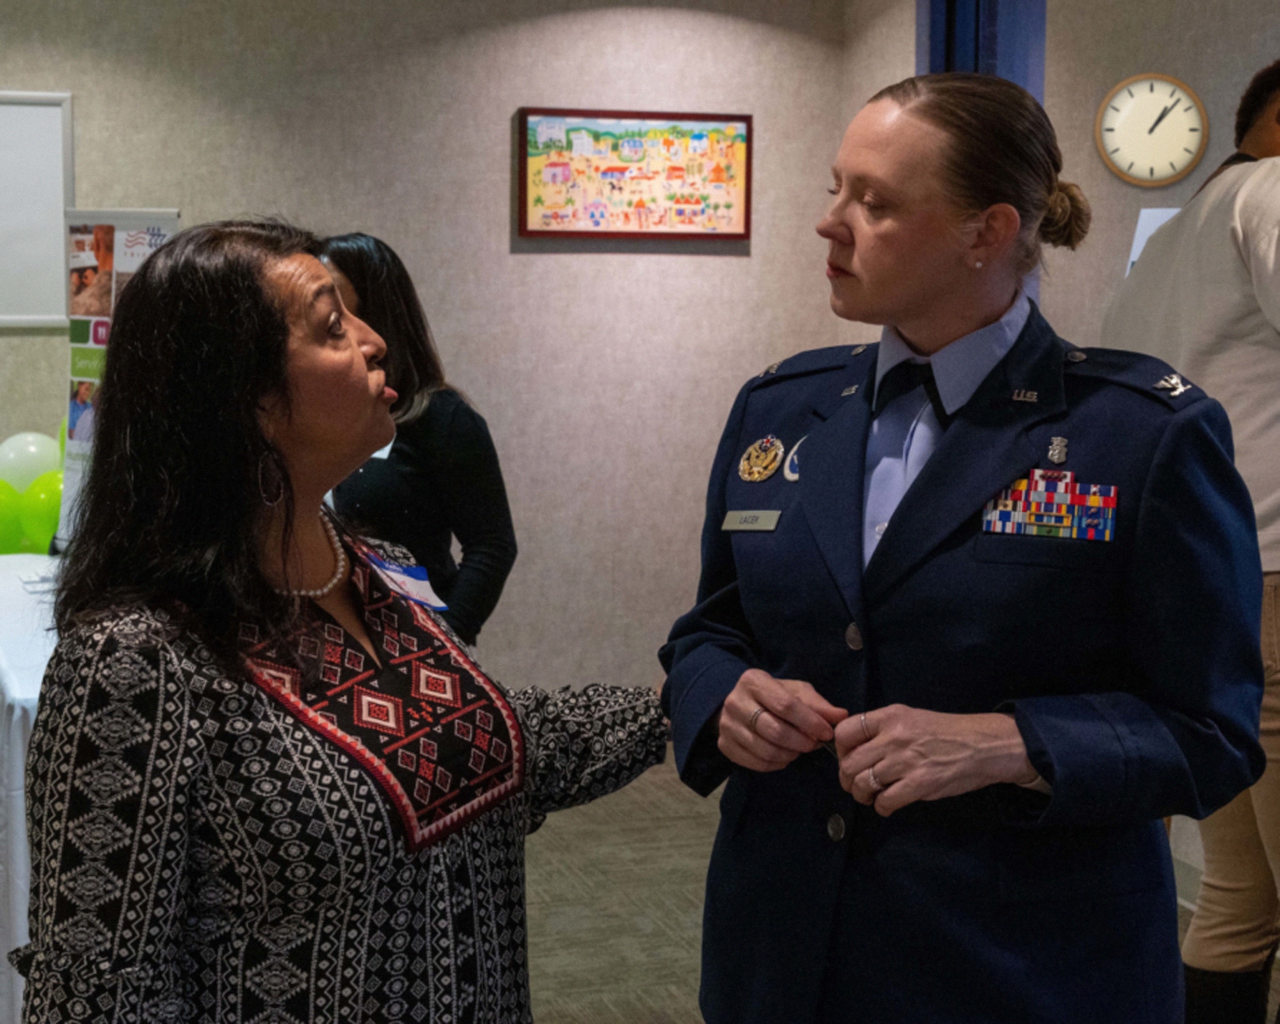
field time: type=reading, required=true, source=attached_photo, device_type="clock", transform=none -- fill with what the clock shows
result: 1:07
